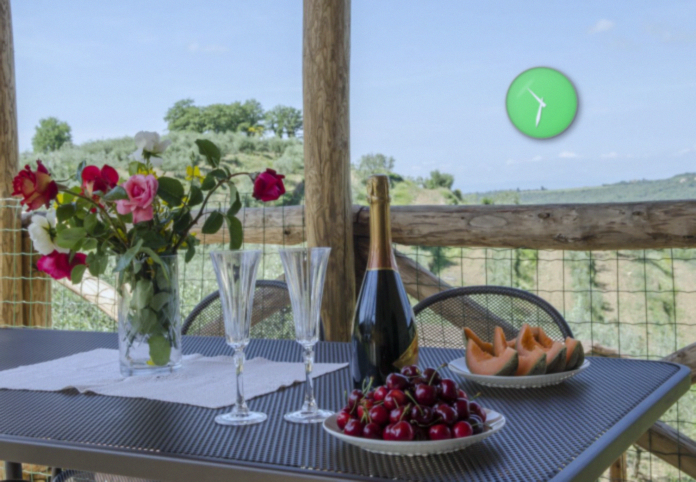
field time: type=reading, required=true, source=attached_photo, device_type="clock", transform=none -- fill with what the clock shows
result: 10:32
